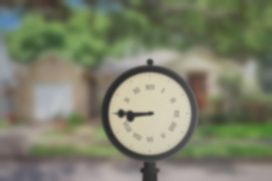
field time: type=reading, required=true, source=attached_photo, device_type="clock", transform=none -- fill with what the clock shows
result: 8:45
